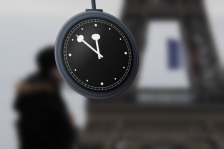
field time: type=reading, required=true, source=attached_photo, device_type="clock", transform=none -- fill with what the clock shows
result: 11:52
